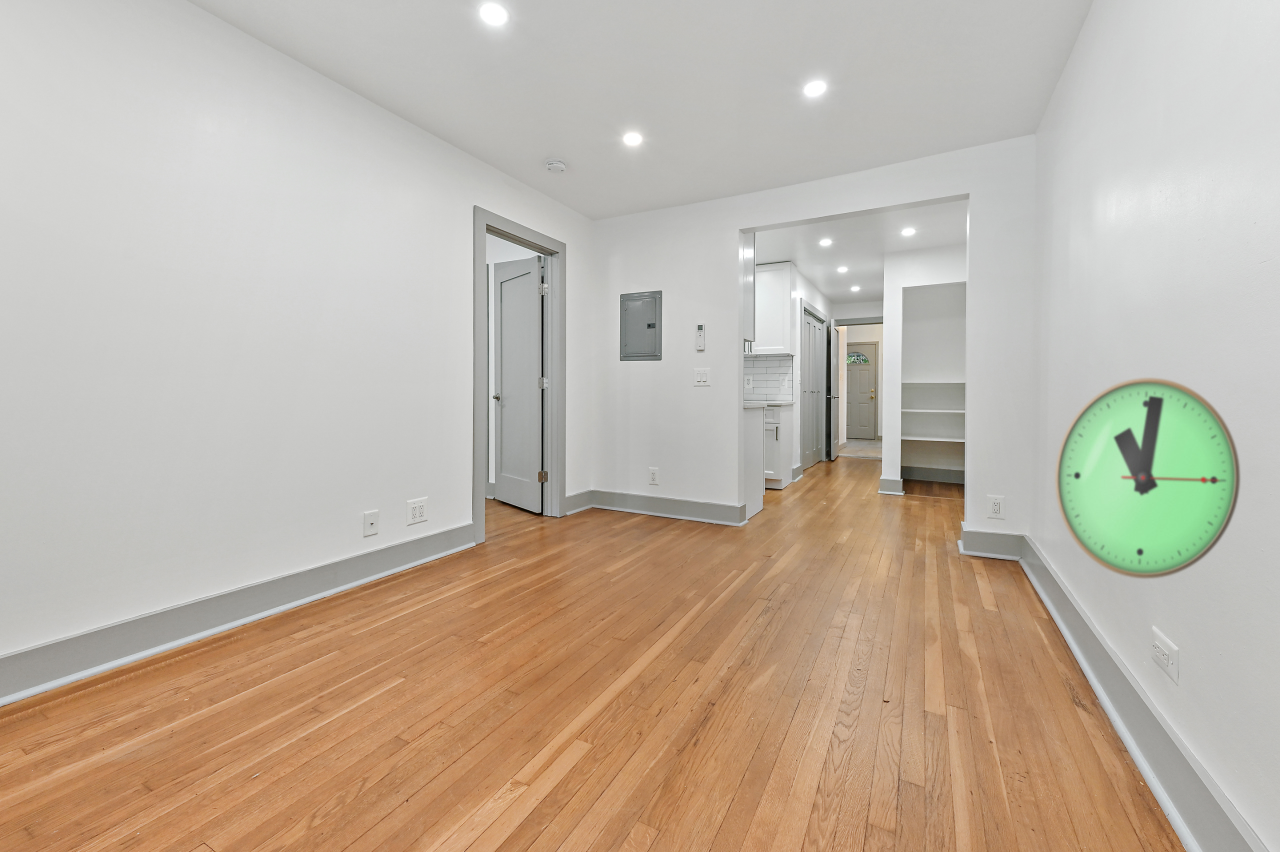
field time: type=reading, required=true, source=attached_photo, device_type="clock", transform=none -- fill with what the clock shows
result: 11:01:15
